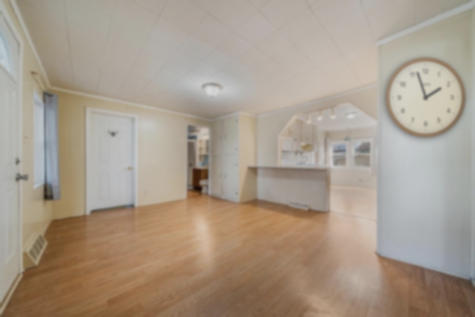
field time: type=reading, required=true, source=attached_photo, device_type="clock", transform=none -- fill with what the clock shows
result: 1:57
